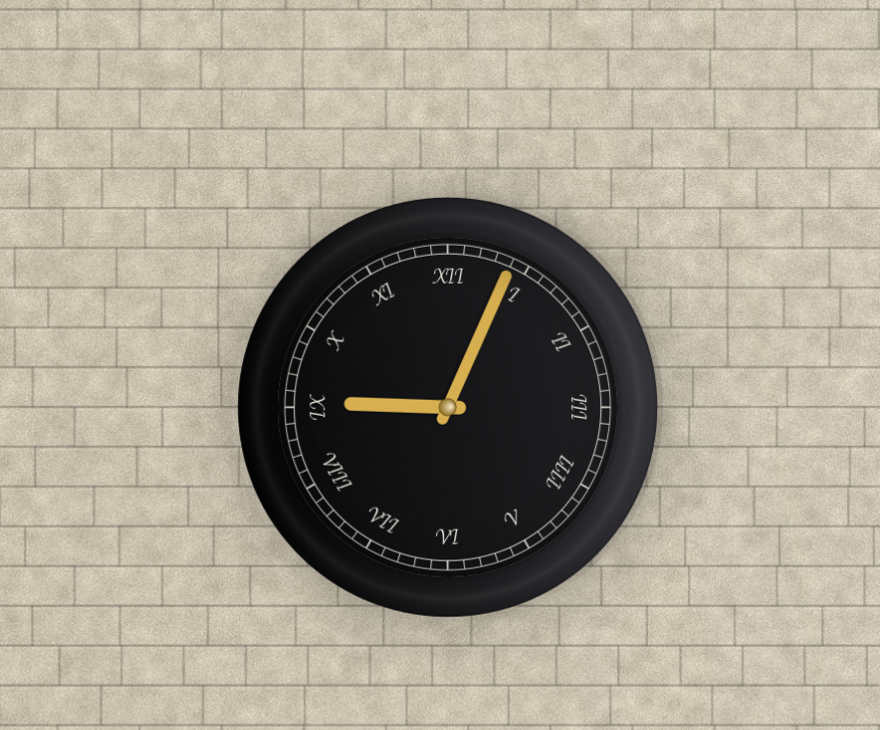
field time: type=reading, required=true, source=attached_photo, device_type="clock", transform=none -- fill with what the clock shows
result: 9:04
